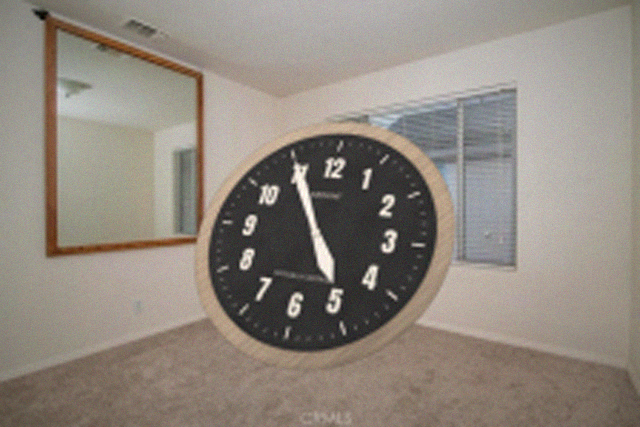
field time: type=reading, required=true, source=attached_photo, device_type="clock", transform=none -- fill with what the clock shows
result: 4:55
